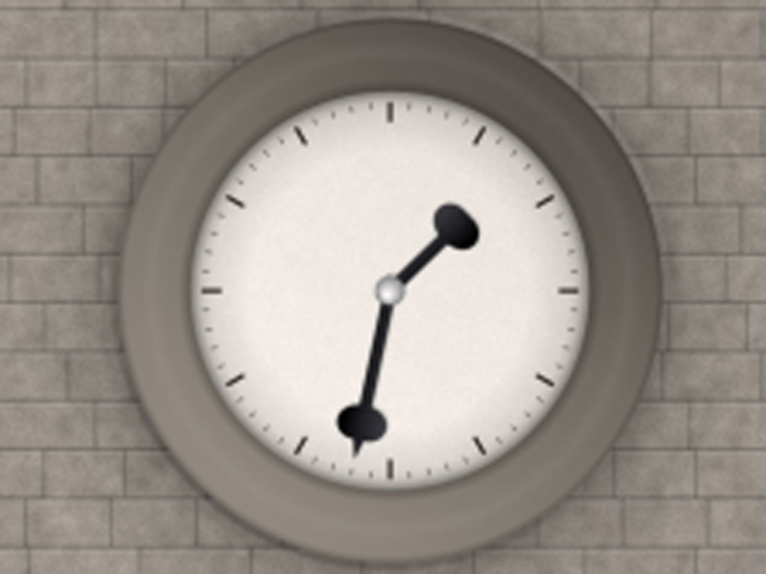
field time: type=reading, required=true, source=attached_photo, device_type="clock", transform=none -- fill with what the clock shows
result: 1:32
